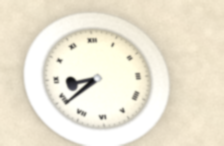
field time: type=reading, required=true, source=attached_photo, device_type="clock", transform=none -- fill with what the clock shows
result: 8:39
